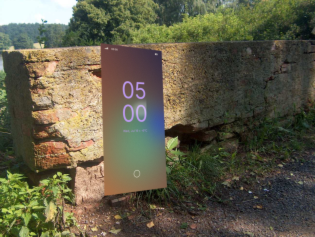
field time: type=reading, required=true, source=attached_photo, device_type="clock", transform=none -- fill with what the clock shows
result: 5:00
